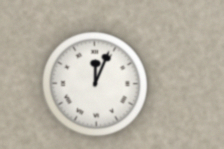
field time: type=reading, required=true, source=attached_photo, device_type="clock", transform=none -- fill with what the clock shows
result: 12:04
